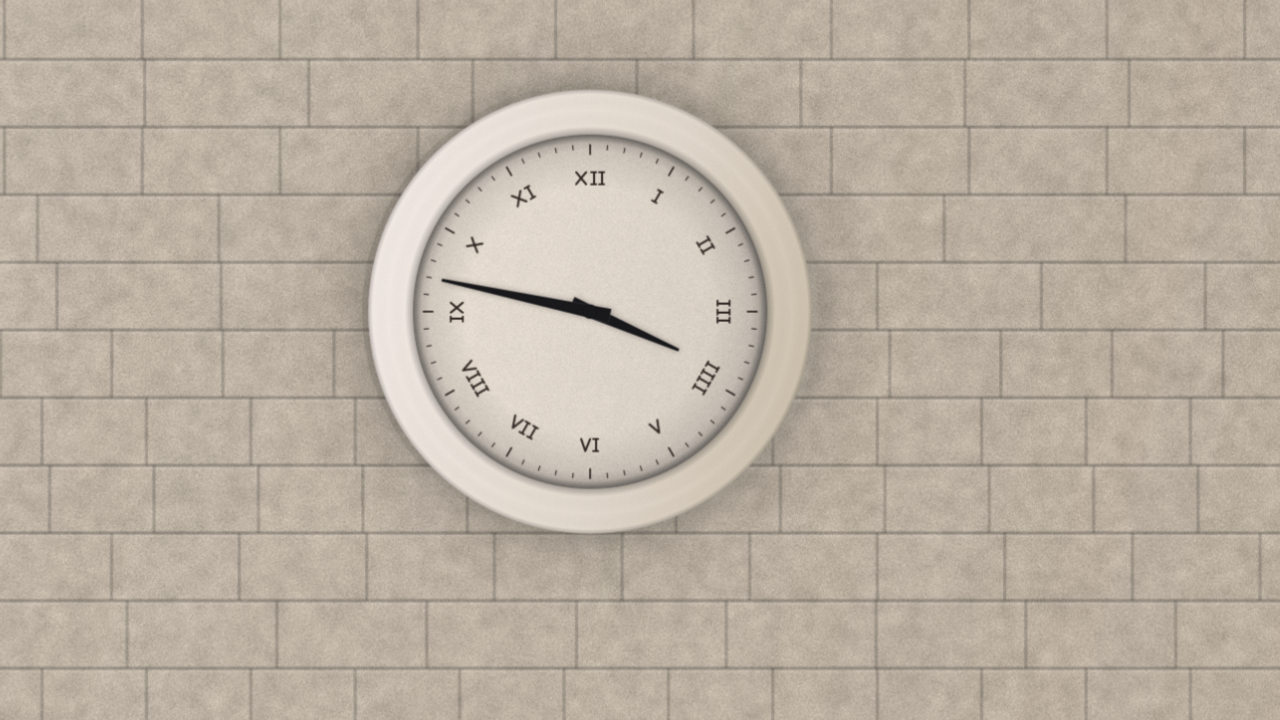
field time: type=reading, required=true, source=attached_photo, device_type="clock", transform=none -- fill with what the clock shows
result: 3:47
